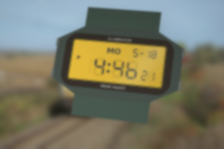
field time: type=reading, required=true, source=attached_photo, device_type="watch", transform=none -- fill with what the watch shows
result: 4:46
